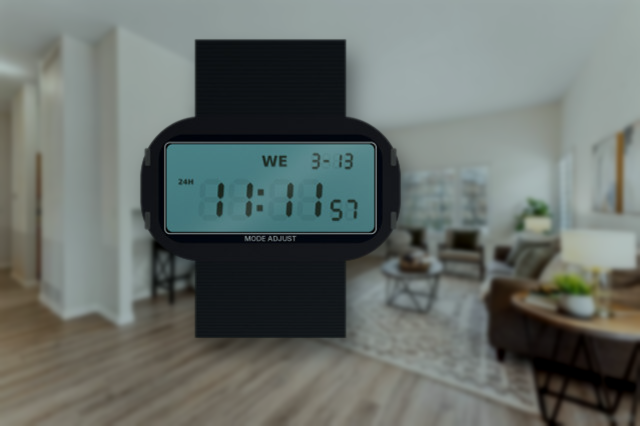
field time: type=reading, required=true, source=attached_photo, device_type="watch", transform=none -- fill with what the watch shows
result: 11:11:57
